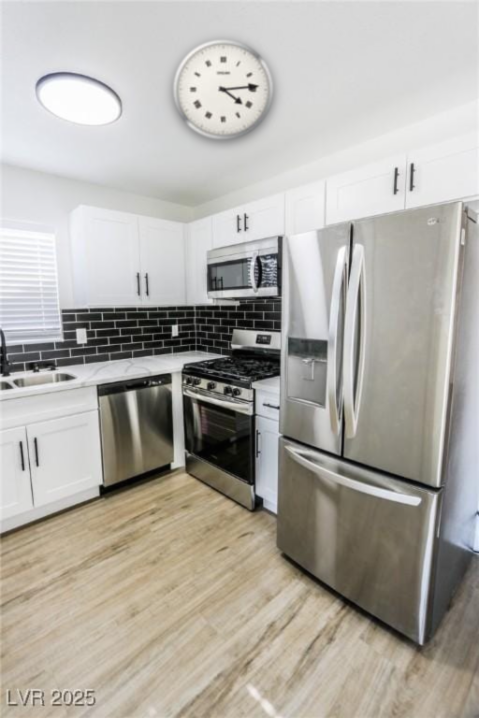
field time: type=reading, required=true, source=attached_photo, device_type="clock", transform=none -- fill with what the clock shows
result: 4:14
